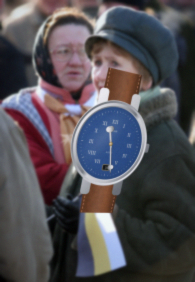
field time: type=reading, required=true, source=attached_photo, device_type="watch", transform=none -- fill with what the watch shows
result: 11:28
